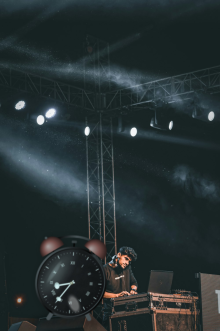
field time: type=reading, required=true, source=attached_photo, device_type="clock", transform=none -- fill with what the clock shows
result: 8:36
